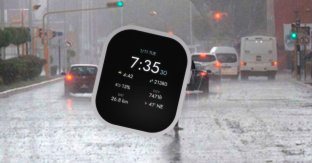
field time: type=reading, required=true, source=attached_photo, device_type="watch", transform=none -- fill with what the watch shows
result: 7:35
